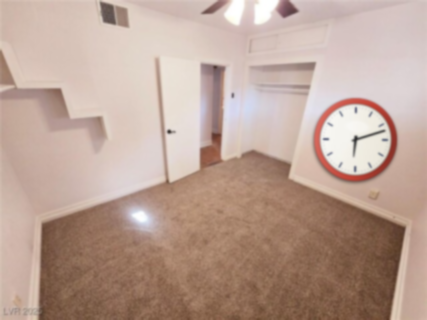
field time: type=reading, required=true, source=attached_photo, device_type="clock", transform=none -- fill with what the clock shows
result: 6:12
